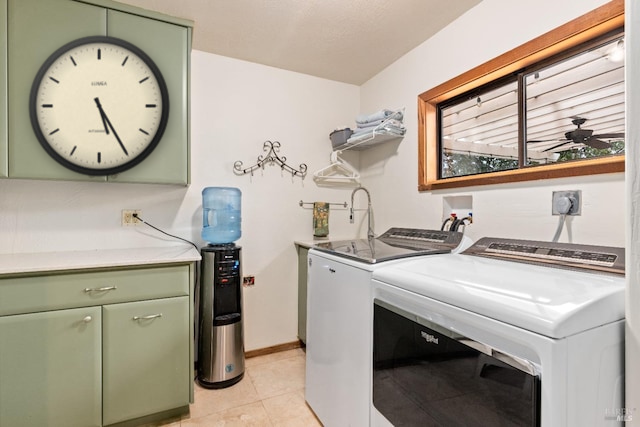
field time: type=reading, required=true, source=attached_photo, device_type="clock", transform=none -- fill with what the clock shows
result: 5:25
